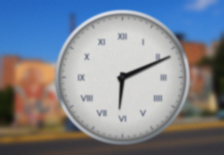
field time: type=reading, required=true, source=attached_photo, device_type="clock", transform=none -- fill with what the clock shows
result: 6:11
